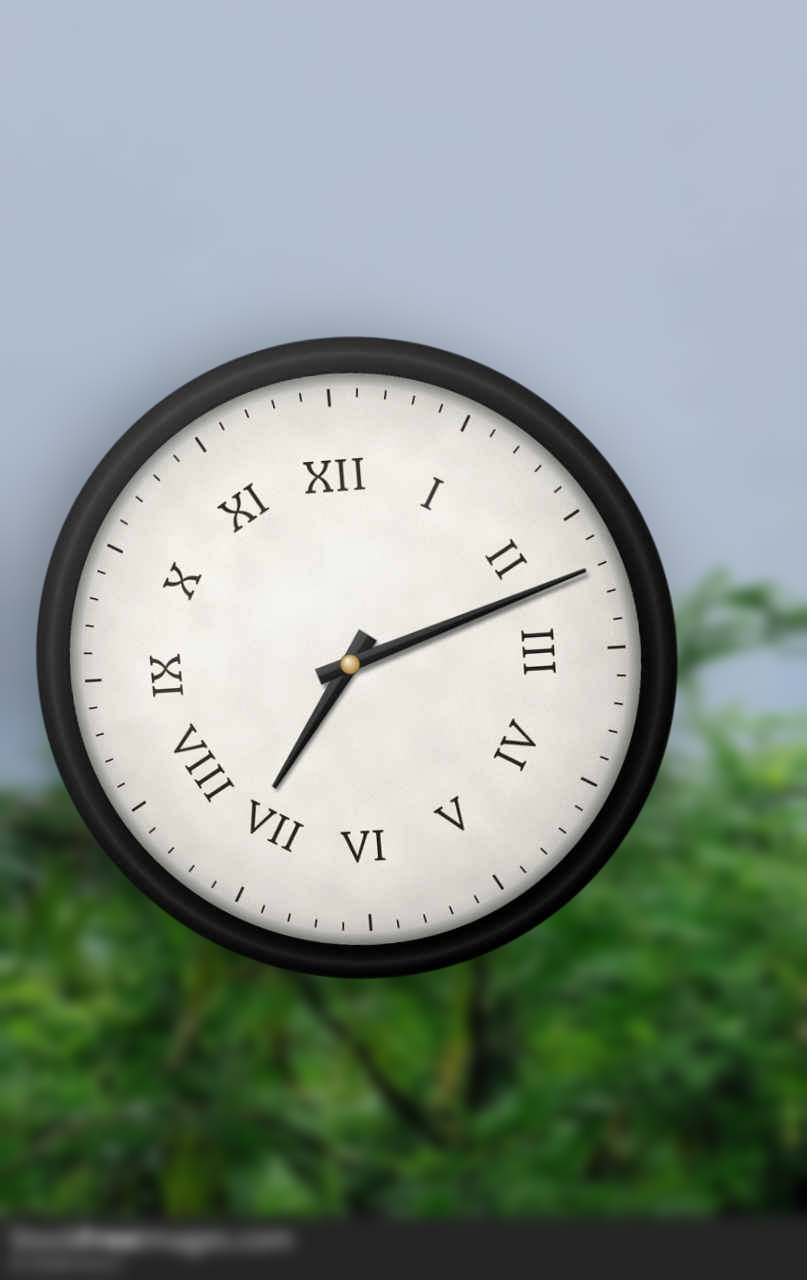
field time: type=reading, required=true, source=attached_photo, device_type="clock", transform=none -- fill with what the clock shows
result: 7:12
